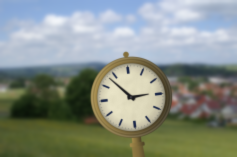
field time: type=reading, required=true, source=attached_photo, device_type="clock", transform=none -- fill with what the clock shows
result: 2:53
